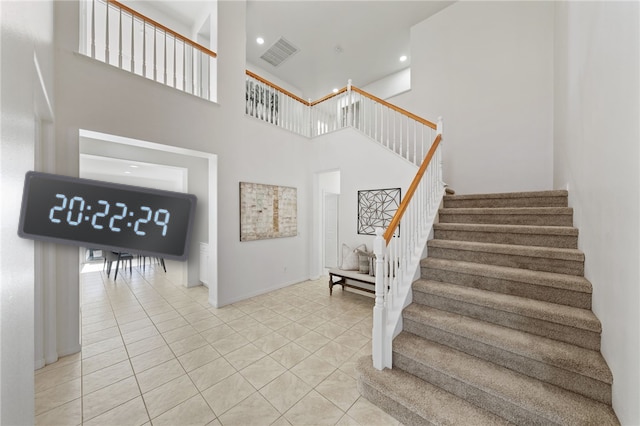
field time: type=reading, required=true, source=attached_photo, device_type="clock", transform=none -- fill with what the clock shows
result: 20:22:29
